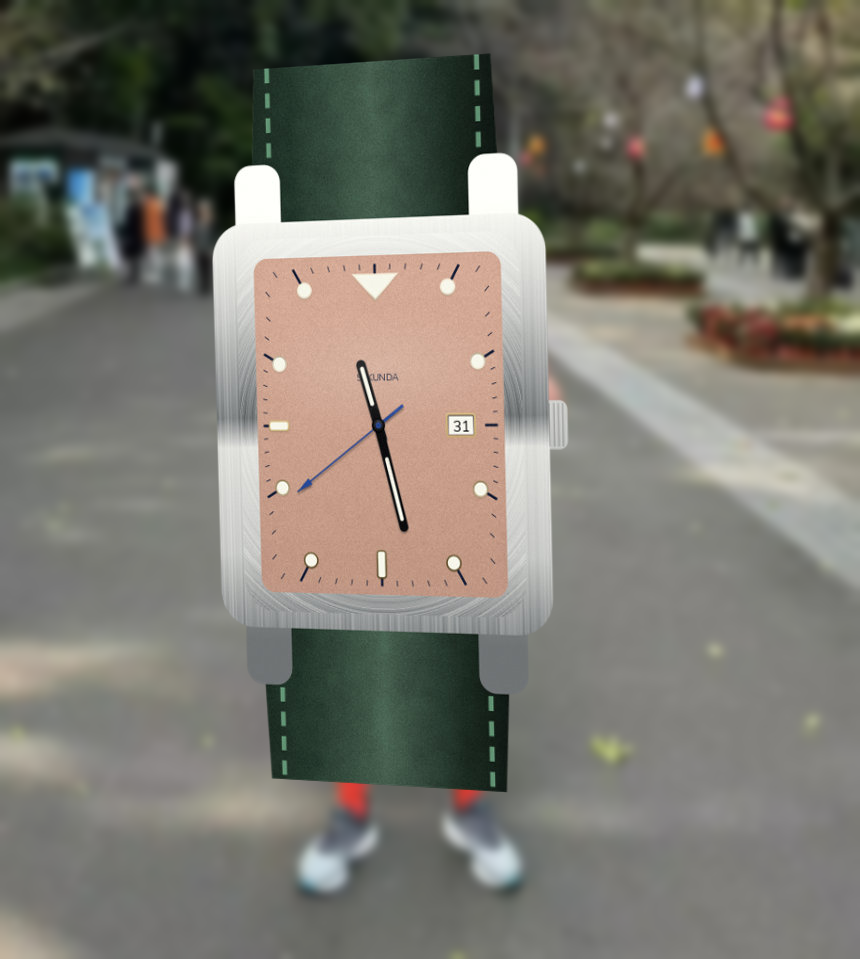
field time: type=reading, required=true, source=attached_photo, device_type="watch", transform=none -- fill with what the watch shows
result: 11:27:39
